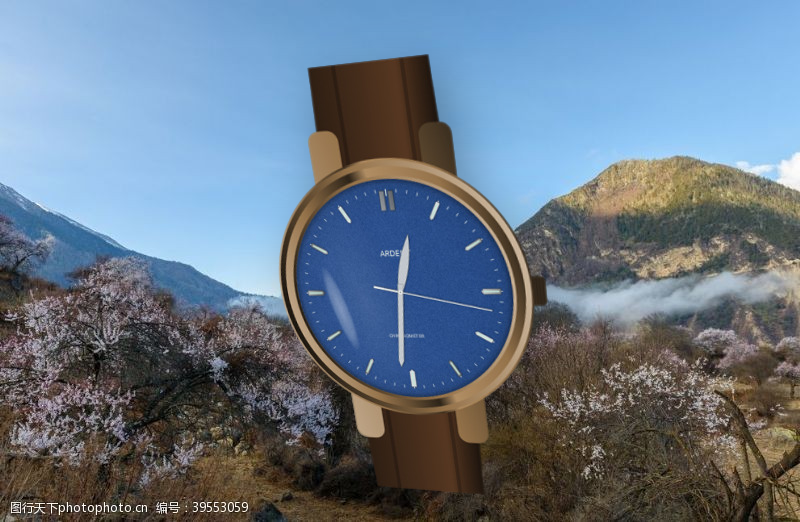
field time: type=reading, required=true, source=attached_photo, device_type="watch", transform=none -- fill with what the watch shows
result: 12:31:17
